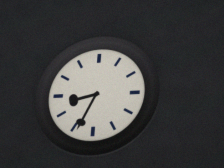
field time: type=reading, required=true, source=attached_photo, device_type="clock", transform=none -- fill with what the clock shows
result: 8:34
